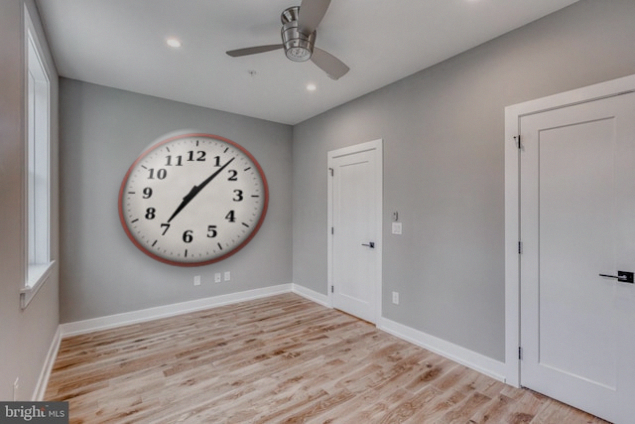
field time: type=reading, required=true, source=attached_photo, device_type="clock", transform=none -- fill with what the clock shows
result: 7:07
